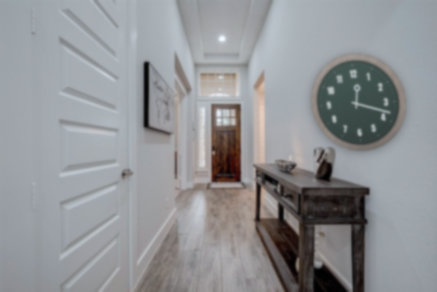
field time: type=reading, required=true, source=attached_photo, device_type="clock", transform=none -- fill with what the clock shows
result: 12:18
